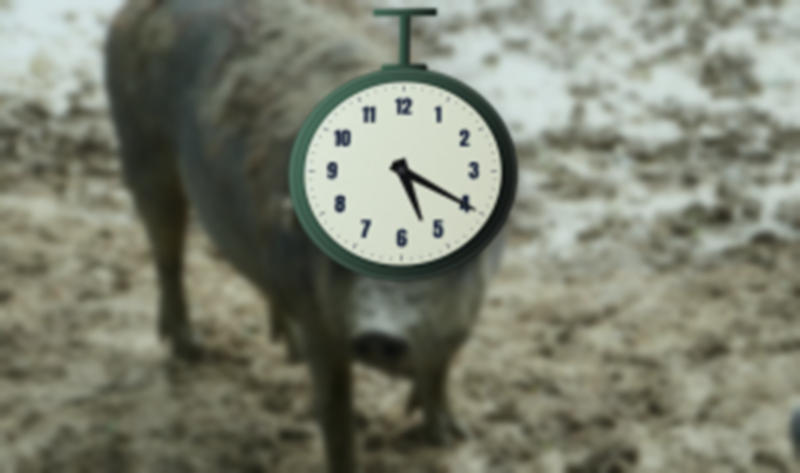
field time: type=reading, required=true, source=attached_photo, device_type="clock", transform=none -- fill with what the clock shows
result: 5:20
